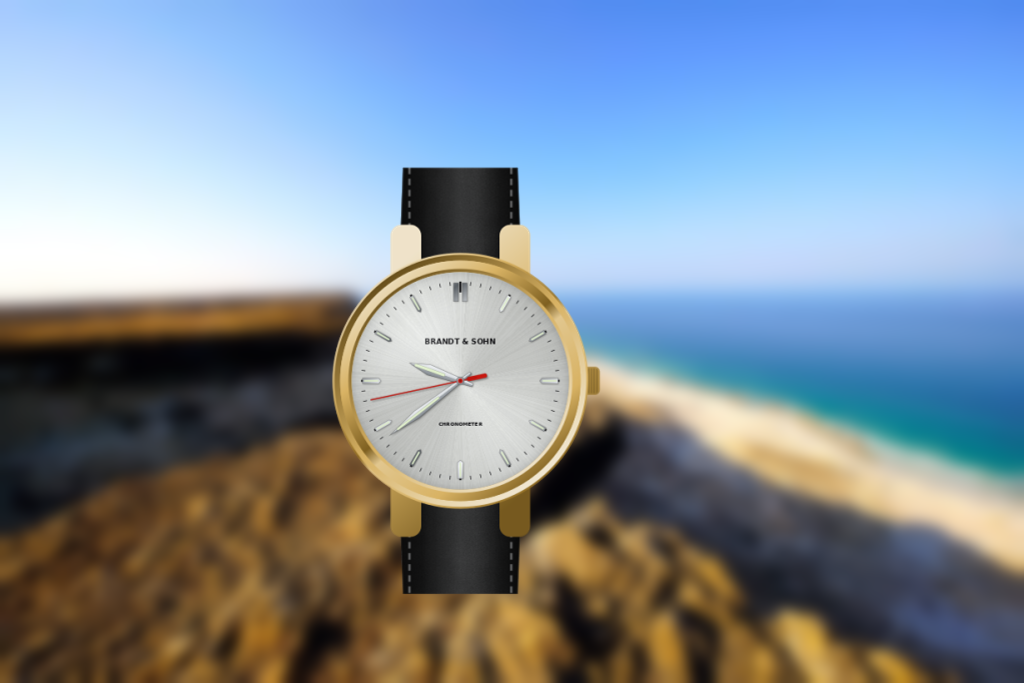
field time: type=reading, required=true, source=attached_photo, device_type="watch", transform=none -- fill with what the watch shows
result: 9:38:43
